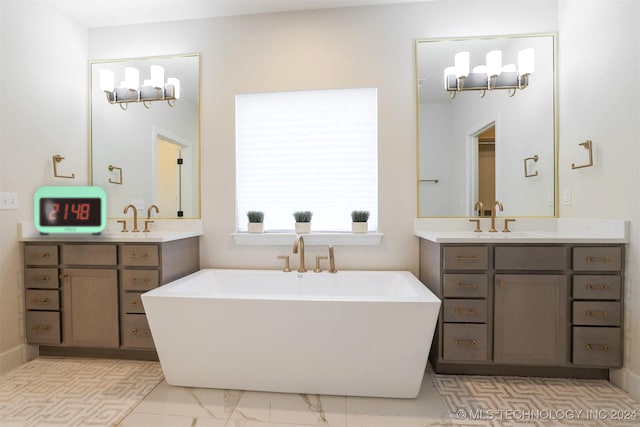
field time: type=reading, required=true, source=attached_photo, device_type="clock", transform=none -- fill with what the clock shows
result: 21:48
